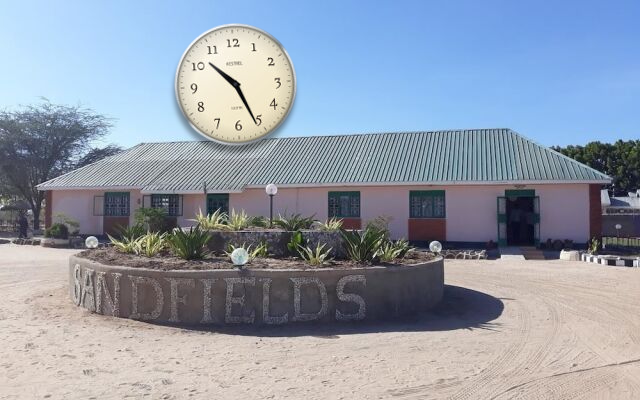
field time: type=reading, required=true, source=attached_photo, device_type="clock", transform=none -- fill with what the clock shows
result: 10:26
